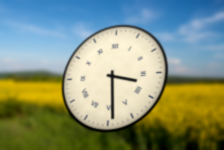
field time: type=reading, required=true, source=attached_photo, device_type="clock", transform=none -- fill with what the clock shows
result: 3:29
